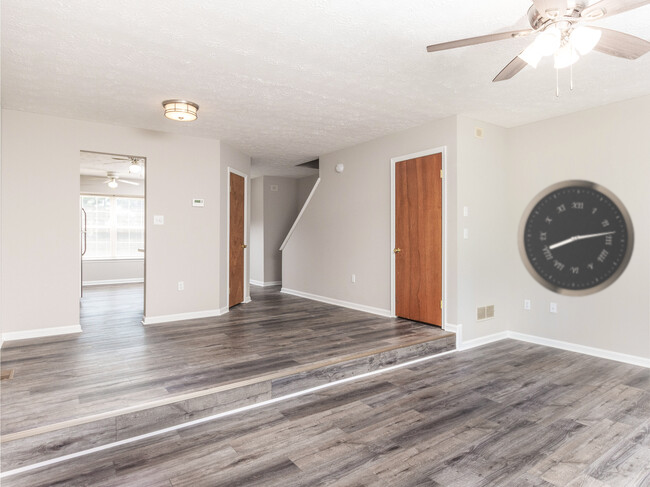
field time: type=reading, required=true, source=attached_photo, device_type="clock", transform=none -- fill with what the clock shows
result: 8:13
